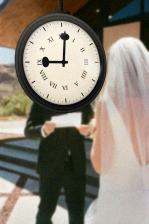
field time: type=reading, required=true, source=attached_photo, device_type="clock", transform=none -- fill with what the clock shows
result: 9:01
